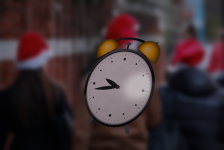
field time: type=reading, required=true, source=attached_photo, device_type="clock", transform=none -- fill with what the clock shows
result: 9:43
